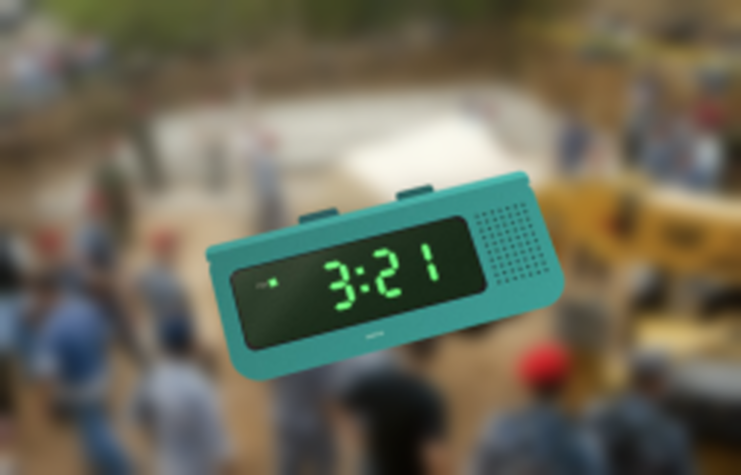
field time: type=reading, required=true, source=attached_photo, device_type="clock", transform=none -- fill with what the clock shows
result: 3:21
